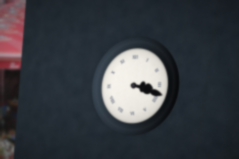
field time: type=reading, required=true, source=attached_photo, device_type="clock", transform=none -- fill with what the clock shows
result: 3:18
